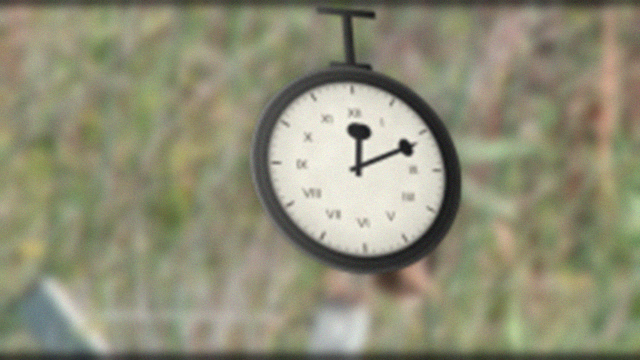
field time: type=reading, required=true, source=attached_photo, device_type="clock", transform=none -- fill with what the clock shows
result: 12:11
